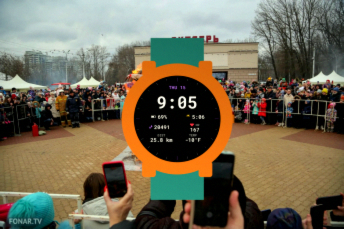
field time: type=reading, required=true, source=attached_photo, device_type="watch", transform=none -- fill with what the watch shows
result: 9:05
